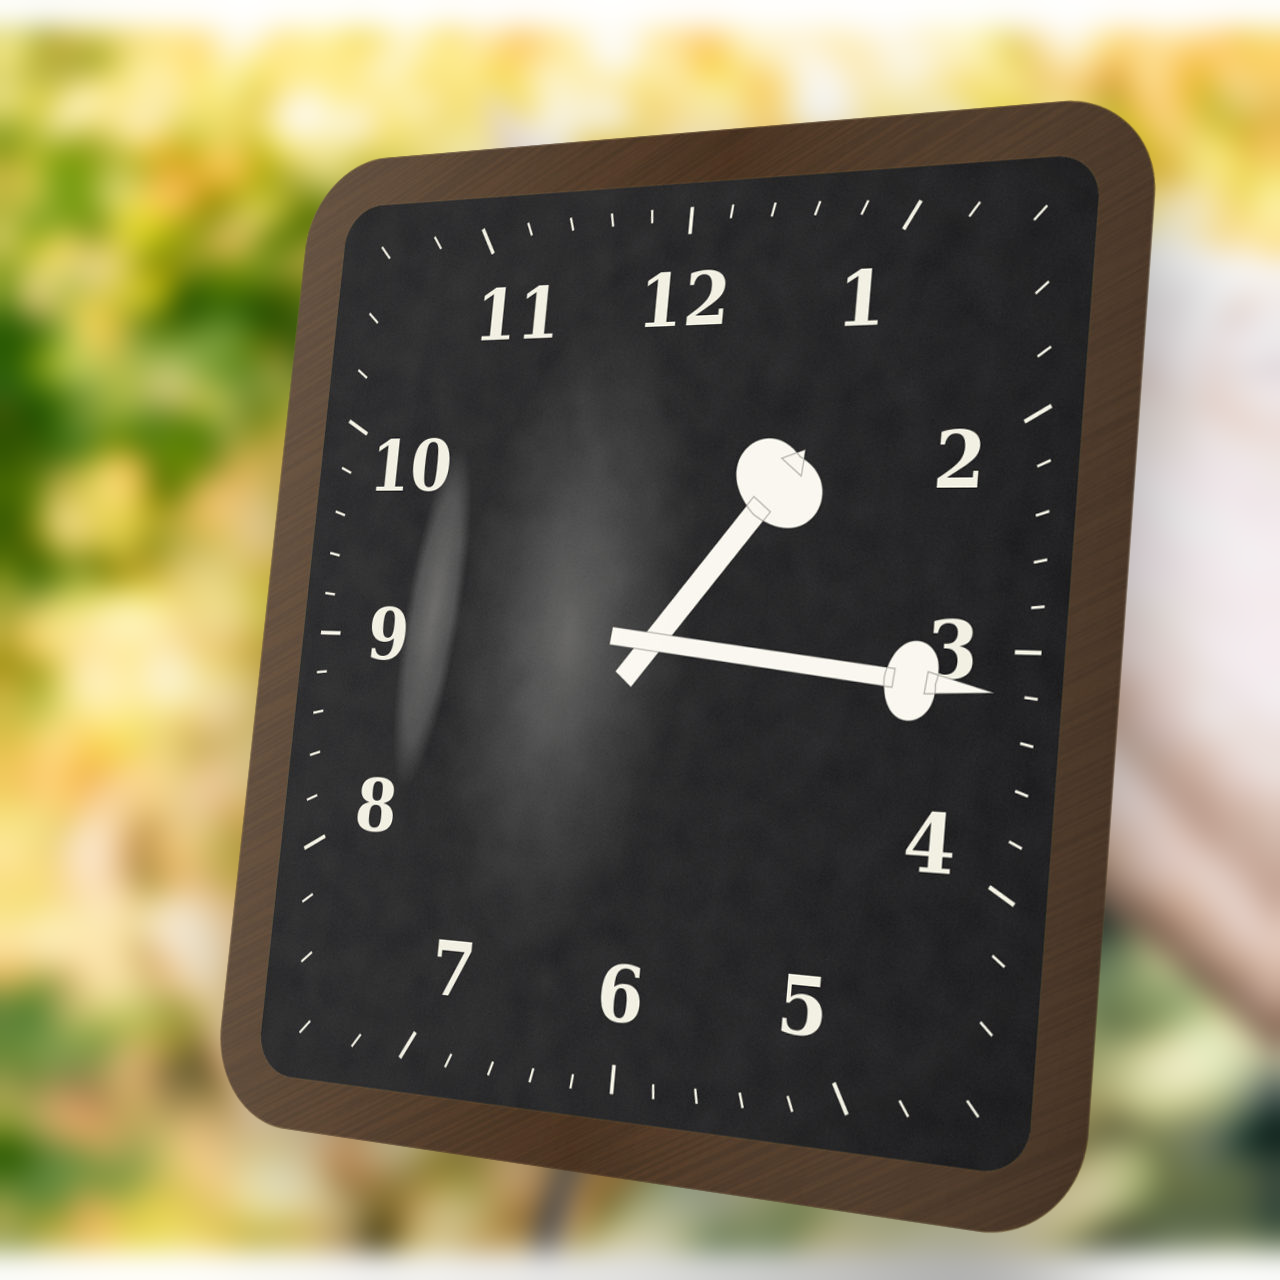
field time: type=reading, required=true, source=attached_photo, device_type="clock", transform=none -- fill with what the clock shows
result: 1:16
